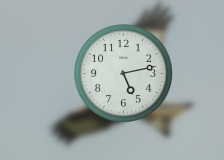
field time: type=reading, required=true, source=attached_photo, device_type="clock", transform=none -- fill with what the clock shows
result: 5:13
